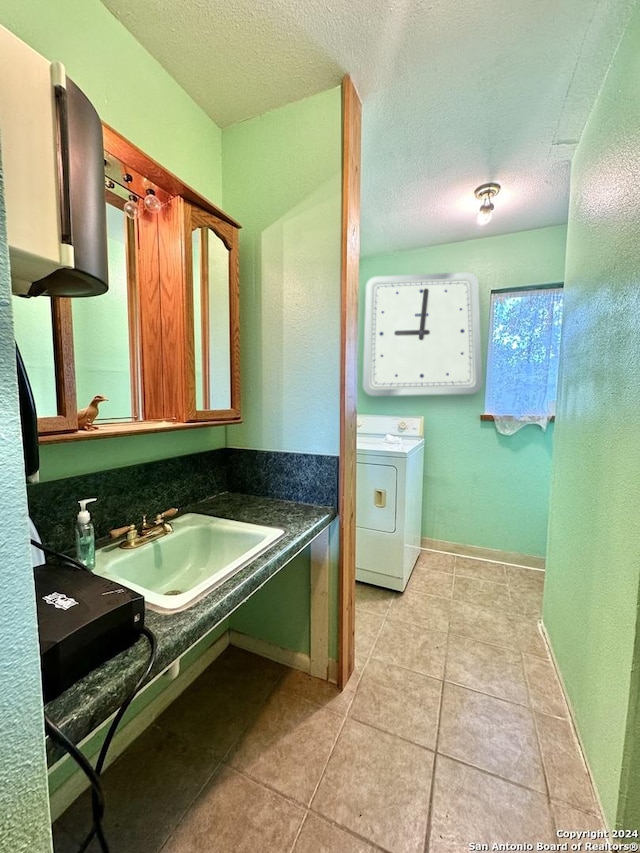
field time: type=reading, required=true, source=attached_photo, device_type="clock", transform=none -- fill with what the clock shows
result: 9:01
